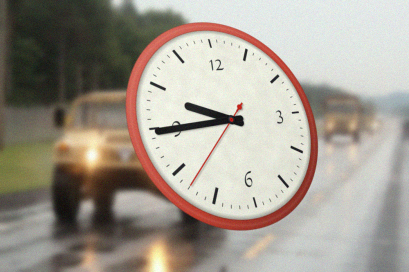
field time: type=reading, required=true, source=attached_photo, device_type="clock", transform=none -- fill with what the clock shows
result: 9:44:38
